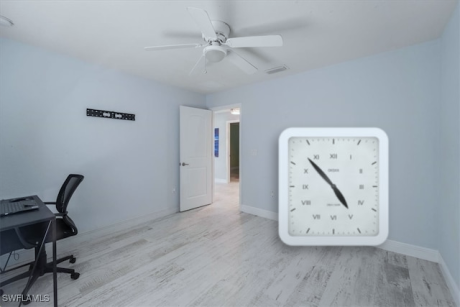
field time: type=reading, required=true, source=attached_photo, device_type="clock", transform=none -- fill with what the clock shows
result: 4:53
